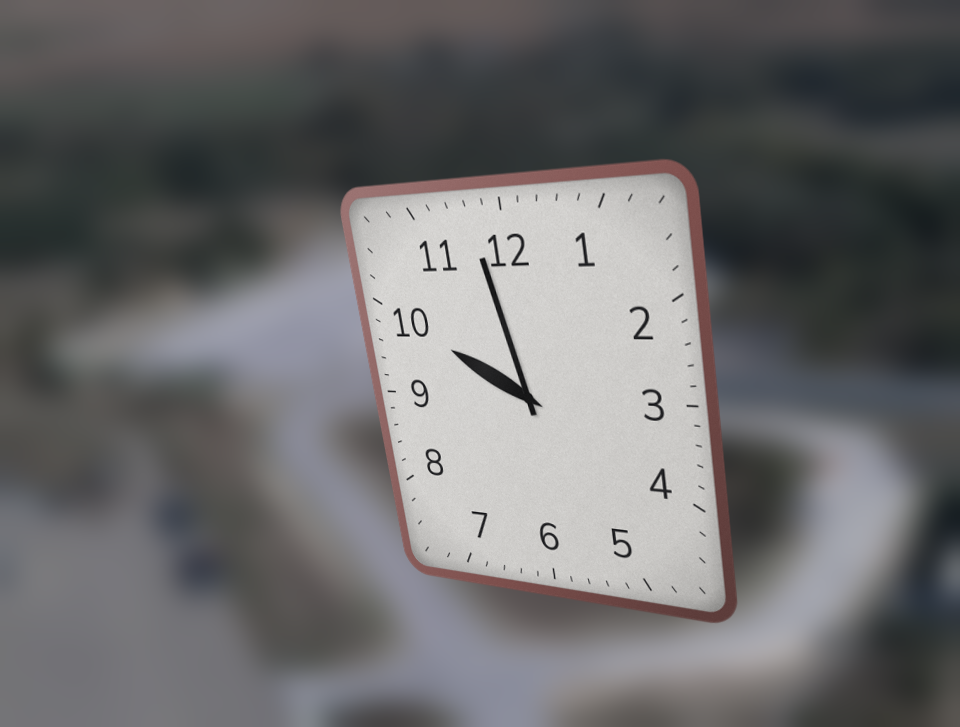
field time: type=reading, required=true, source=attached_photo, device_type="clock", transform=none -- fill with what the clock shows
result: 9:58
